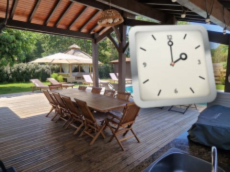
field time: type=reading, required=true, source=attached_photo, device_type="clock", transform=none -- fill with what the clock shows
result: 2:00
